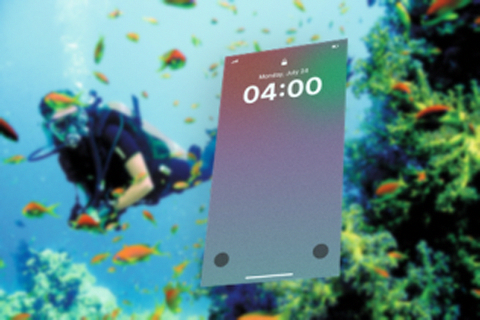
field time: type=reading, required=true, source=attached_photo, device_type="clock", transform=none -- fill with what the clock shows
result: 4:00
